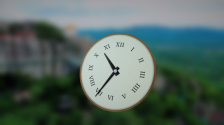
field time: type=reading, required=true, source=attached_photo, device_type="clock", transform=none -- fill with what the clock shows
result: 10:35
